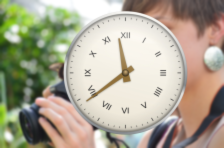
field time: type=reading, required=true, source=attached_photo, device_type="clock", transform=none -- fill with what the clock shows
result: 11:39
